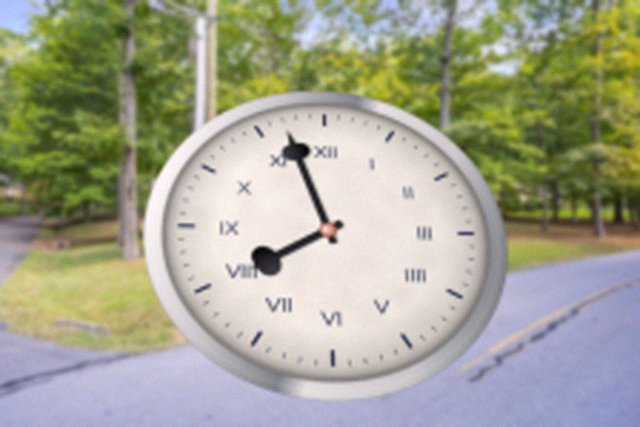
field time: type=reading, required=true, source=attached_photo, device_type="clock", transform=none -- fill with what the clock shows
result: 7:57
